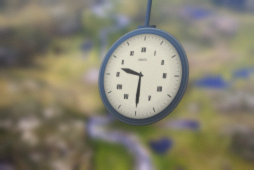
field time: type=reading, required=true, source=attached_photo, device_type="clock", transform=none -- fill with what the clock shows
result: 9:30
